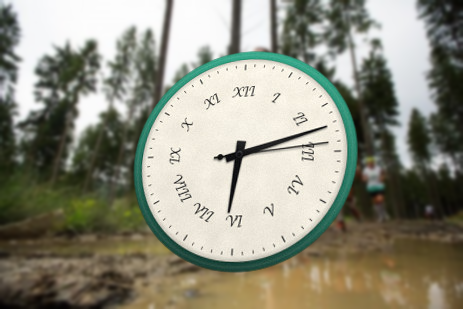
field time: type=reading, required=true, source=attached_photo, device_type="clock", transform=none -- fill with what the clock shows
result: 6:12:14
